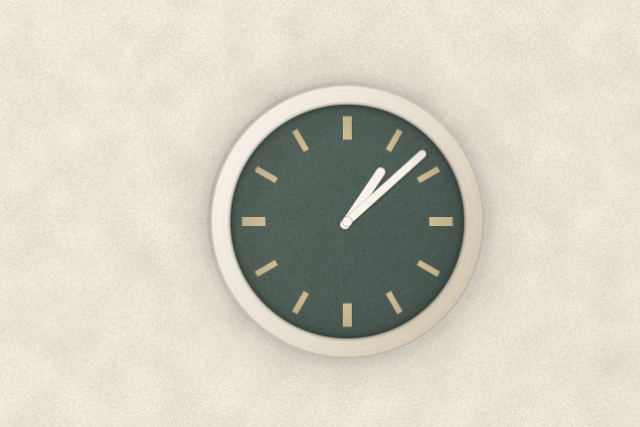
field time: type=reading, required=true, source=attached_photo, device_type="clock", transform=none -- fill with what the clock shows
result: 1:08
